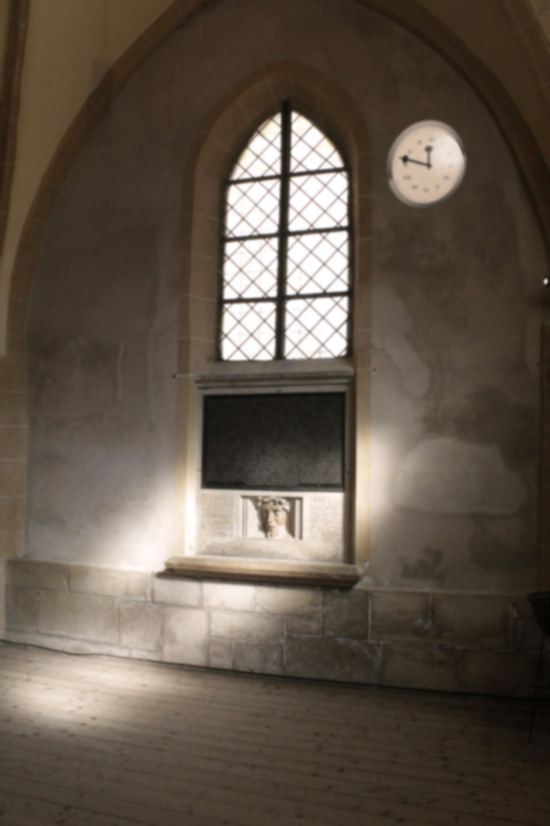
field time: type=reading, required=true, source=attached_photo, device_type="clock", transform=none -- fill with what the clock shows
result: 11:47
